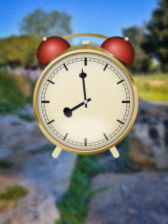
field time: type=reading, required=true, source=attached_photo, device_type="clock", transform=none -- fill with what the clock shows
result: 7:59
